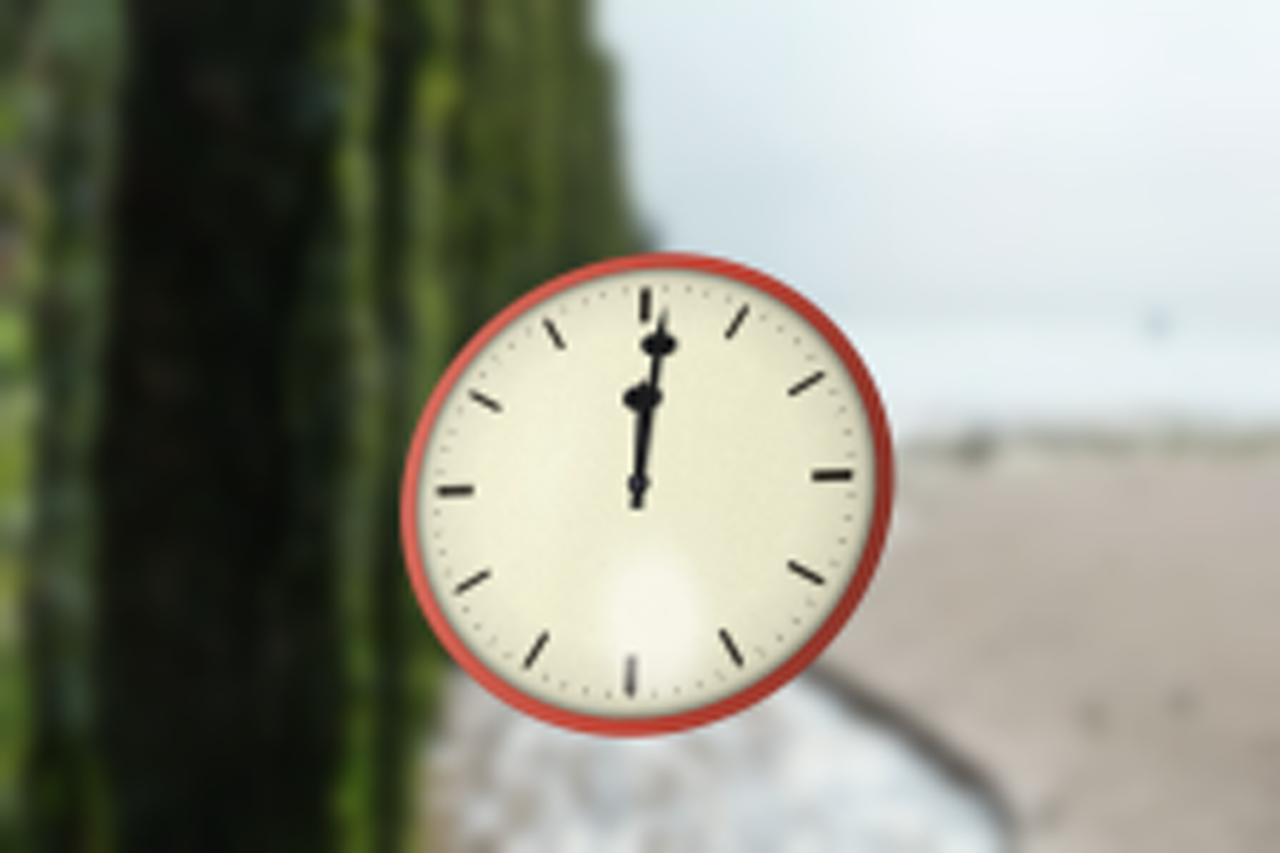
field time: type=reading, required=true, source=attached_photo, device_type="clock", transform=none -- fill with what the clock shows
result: 12:01
